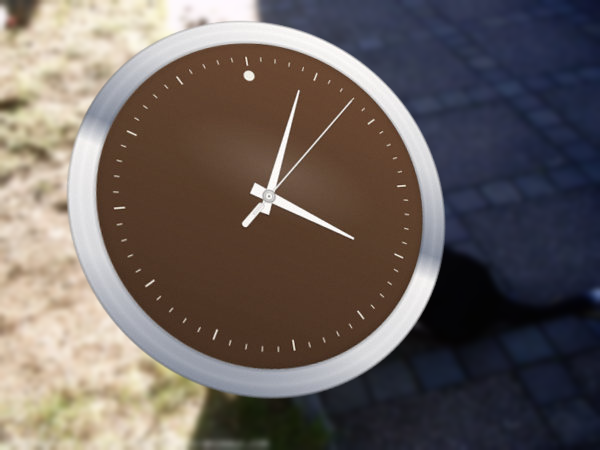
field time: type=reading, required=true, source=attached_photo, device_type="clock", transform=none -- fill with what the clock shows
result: 4:04:08
